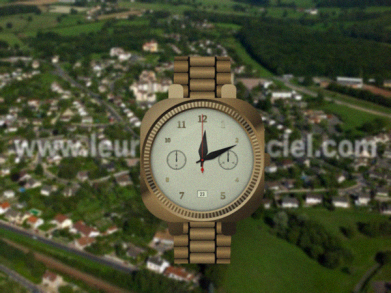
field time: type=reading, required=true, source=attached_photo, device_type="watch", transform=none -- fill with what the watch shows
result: 12:11
